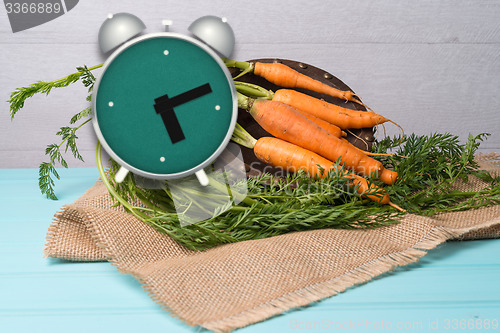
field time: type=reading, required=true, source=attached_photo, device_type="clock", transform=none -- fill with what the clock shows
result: 5:11
